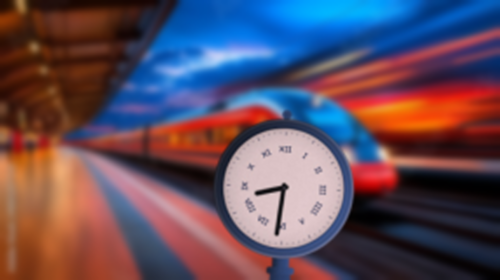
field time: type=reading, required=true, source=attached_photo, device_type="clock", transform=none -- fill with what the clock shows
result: 8:31
